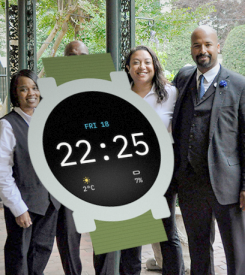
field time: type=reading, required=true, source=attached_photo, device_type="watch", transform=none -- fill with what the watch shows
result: 22:25
